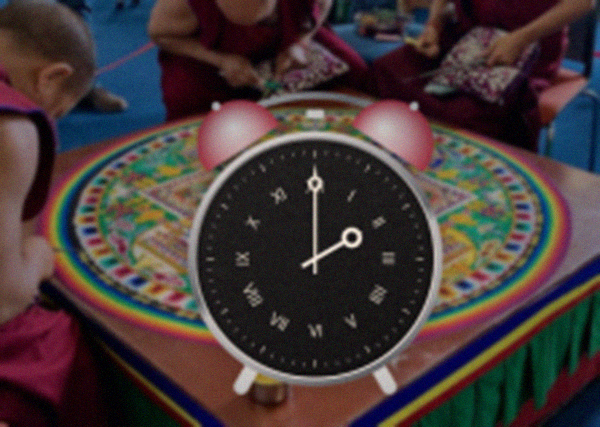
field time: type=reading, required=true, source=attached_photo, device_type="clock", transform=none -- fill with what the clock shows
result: 2:00
